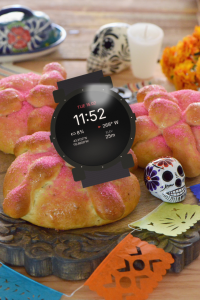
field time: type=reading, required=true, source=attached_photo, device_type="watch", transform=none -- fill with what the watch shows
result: 11:52
